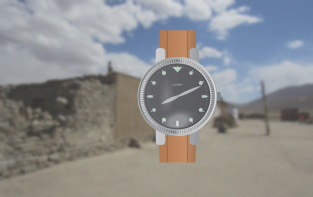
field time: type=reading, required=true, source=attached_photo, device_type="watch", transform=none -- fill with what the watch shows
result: 8:11
